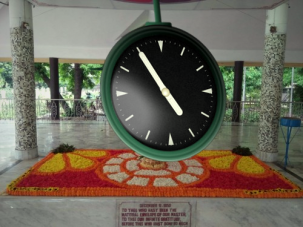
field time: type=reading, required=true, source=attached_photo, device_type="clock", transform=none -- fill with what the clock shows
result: 4:55
